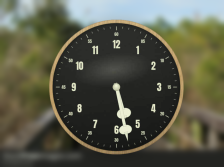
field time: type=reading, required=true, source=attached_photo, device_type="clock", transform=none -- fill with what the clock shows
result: 5:28
